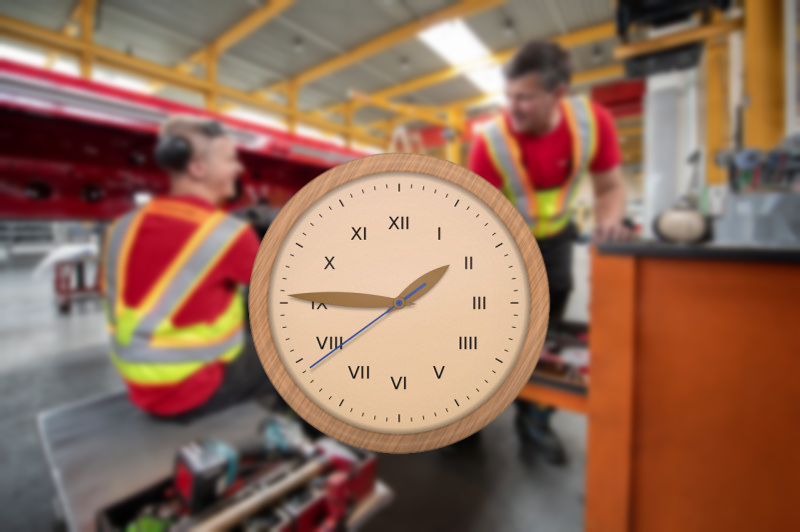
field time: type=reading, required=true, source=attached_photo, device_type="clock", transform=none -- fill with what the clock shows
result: 1:45:39
